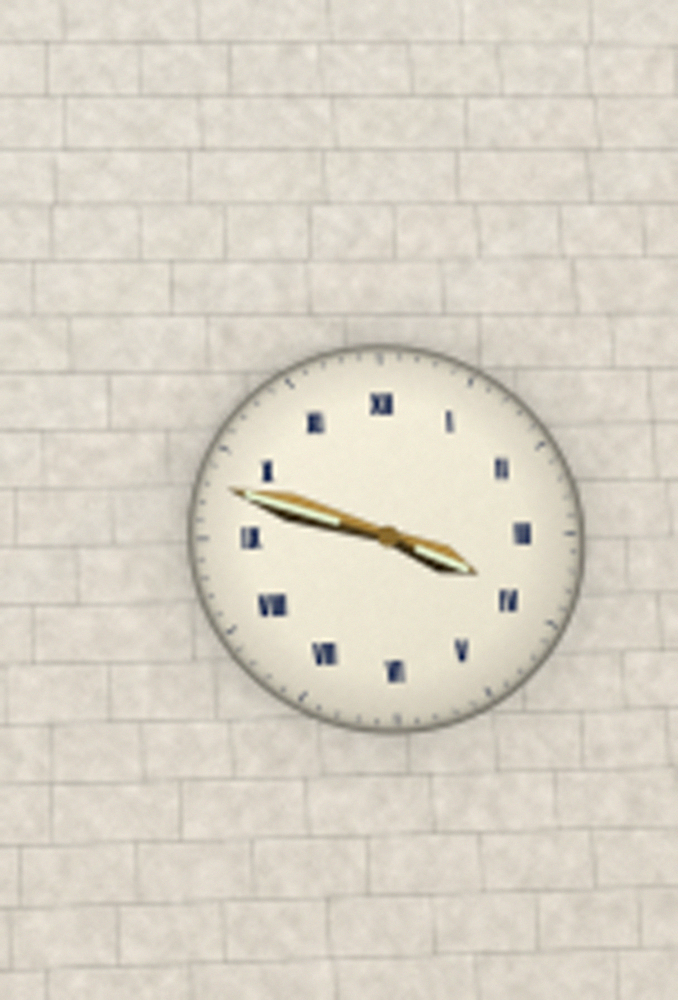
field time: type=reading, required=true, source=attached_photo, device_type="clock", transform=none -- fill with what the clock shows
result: 3:48
